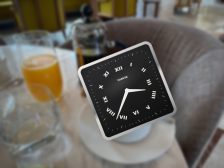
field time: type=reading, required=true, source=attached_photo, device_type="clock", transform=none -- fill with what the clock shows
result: 3:37
